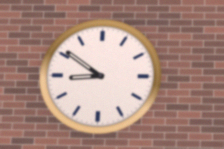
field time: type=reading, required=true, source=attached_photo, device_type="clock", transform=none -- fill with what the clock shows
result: 8:51
